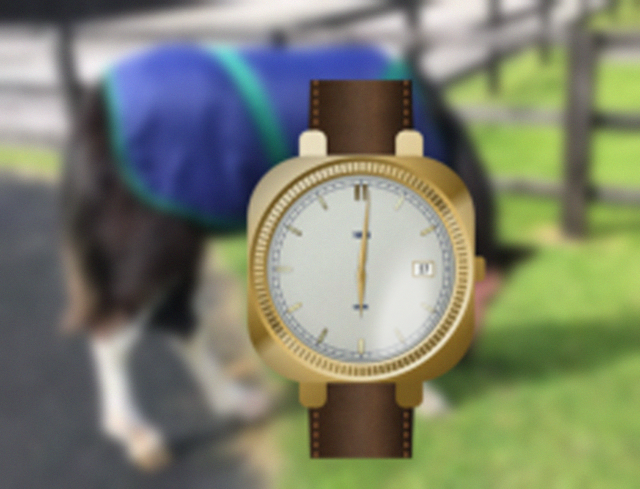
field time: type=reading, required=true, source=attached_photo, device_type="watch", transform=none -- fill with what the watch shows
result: 6:01
